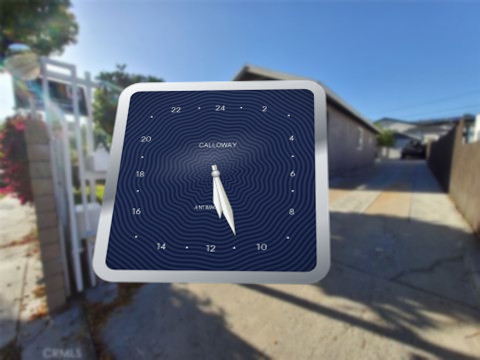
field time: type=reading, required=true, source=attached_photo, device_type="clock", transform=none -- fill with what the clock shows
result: 11:27
